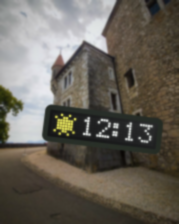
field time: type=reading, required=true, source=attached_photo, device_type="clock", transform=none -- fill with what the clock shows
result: 12:13
